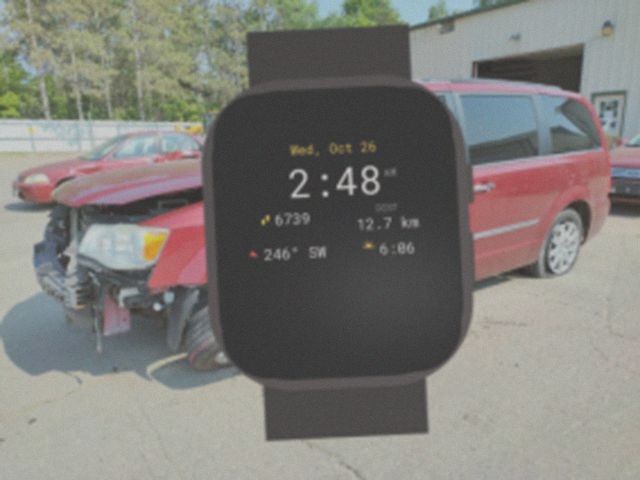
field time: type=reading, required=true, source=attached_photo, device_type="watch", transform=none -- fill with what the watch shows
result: 2:48
